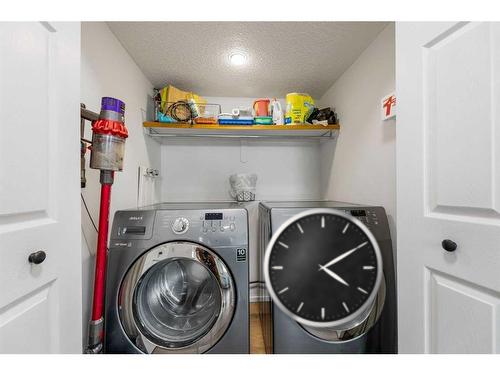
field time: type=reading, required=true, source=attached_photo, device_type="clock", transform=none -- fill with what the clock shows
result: 4:10
